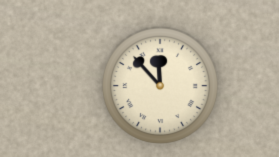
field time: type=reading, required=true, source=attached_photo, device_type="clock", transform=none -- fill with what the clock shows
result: 11:53
